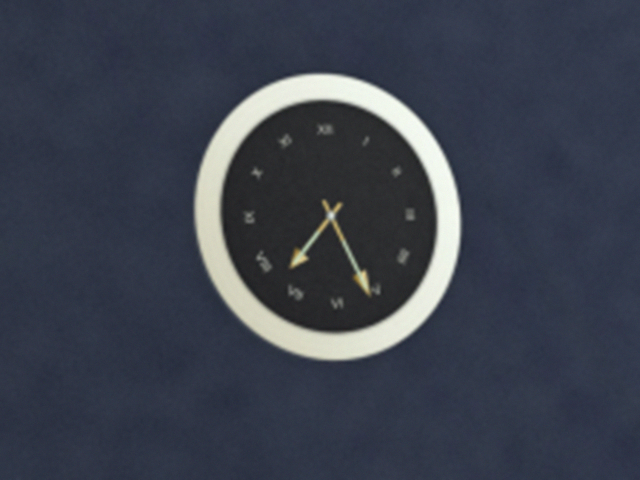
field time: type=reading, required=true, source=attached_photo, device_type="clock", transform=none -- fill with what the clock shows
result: 7:26
